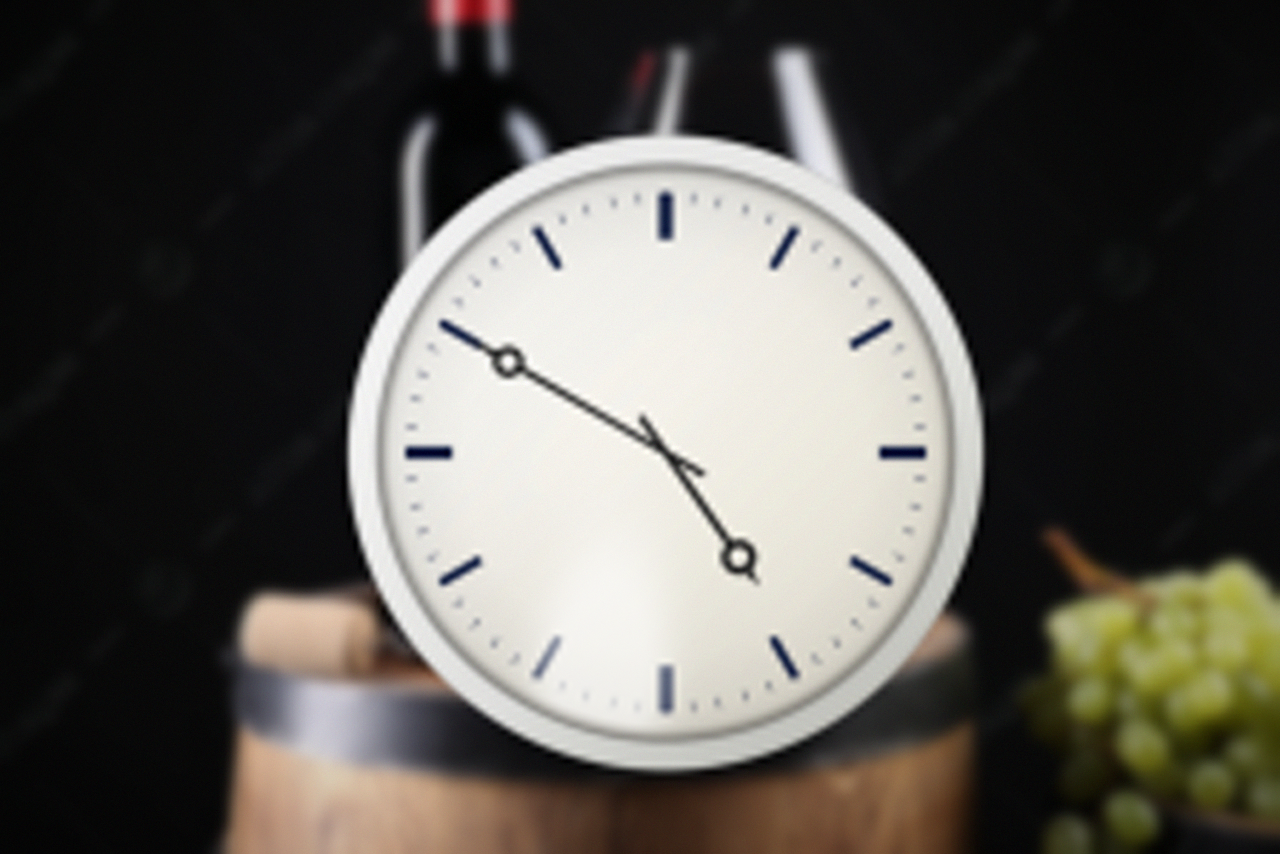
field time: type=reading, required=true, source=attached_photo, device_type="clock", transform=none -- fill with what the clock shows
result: 4:50
